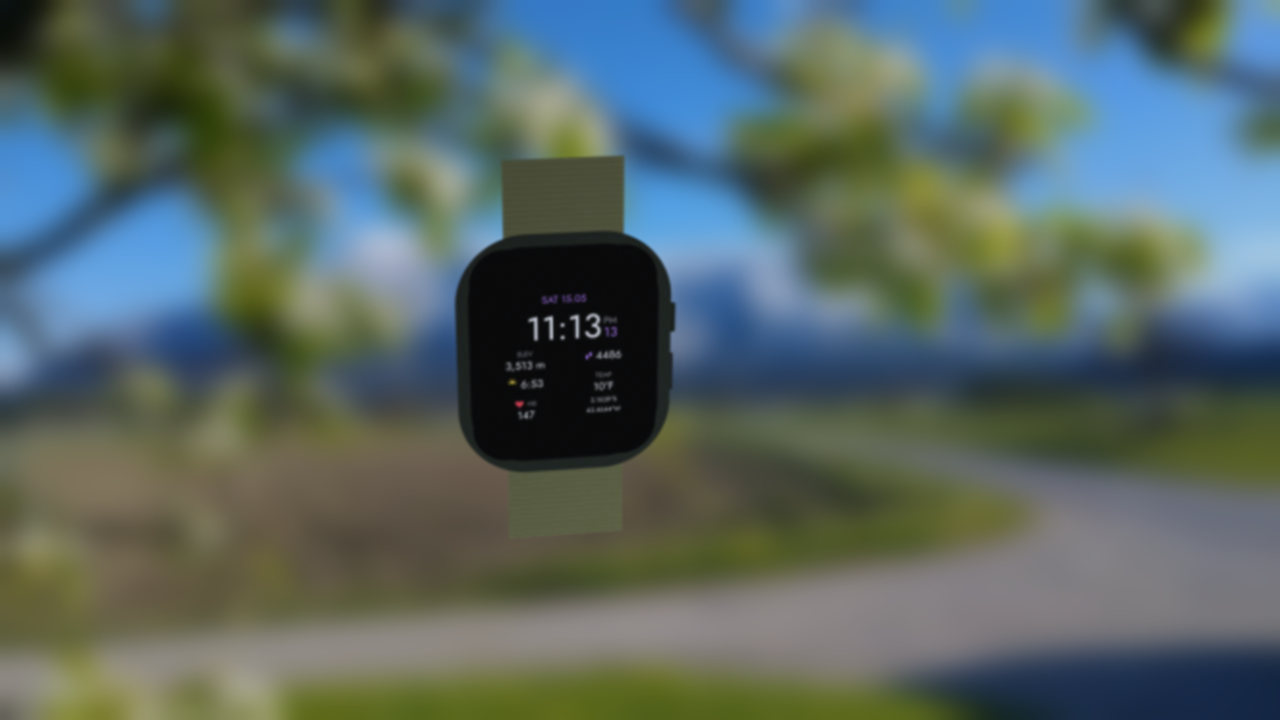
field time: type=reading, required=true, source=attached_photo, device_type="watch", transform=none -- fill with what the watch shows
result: 11:13
